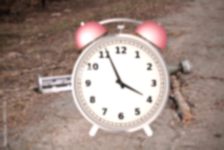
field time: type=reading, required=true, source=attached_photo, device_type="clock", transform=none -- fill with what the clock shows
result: 3:56
